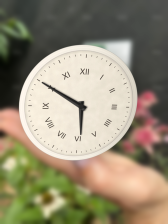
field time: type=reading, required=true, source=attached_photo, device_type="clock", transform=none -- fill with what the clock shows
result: 5:50
